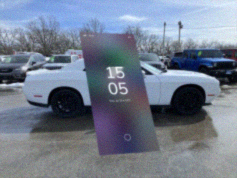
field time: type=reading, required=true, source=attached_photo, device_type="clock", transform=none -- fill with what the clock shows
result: 15:05
